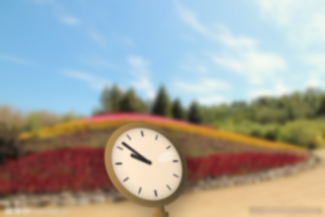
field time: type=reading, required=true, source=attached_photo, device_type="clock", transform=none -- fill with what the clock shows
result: 9:52
